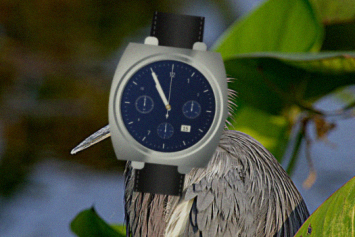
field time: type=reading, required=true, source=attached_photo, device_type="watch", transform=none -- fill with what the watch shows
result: 10:55
